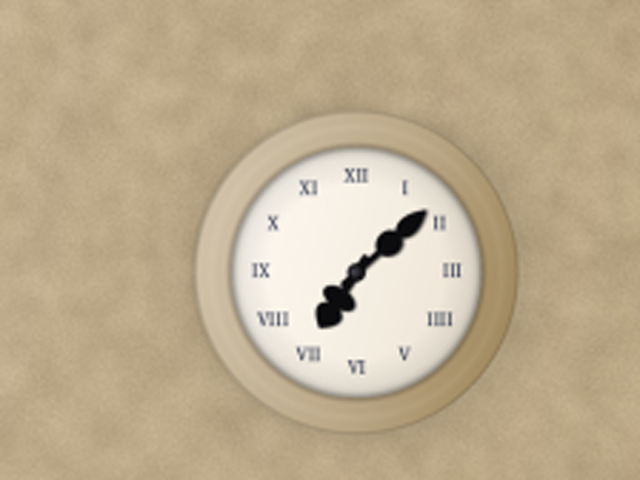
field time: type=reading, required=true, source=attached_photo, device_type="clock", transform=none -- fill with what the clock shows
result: 7:08
